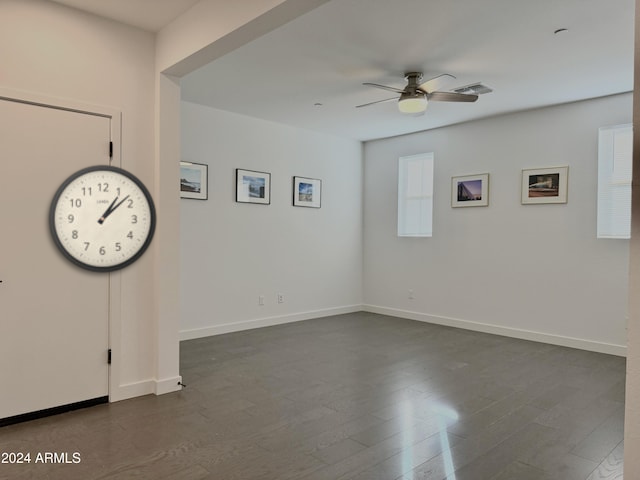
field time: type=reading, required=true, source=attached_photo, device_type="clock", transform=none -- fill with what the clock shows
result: 1:08
